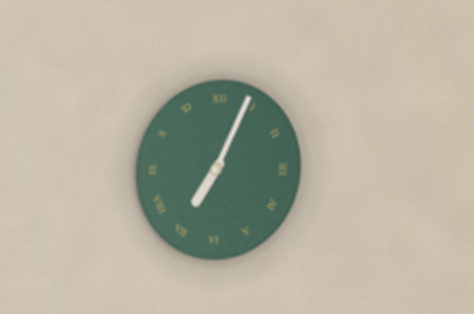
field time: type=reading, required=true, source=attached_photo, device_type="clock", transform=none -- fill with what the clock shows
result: 7:04
